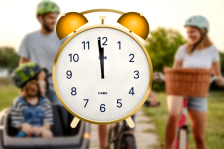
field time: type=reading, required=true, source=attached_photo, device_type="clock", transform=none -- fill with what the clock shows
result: 11:59
